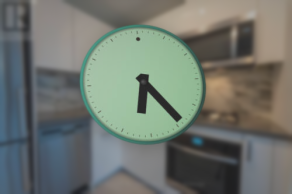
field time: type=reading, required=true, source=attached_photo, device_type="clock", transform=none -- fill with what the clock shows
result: 6:24
